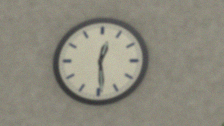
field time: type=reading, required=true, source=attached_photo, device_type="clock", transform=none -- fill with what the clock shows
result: 12:29
